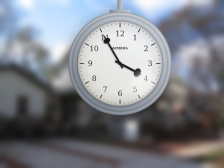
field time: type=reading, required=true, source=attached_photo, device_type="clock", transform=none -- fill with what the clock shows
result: 3:55
